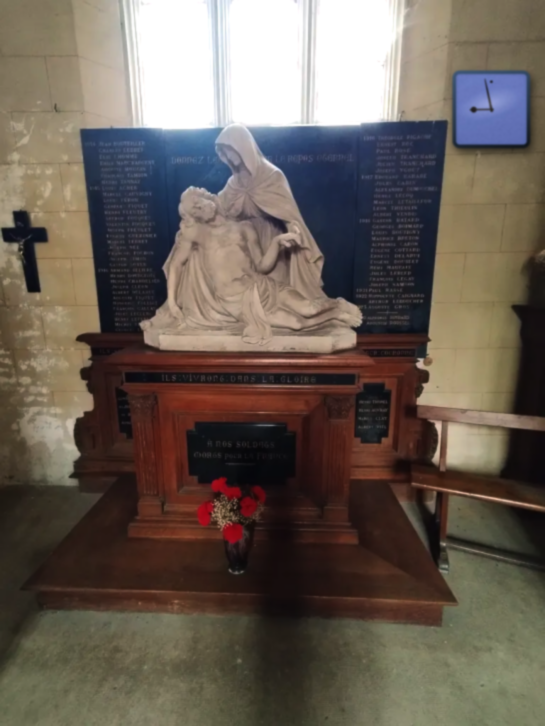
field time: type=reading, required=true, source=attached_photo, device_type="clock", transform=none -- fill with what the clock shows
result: 8:58
